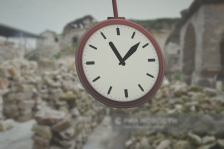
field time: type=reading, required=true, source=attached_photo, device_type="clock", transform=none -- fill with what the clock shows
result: 11:08
